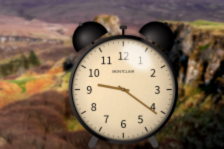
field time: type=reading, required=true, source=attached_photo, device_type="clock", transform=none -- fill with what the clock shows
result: 9:21
